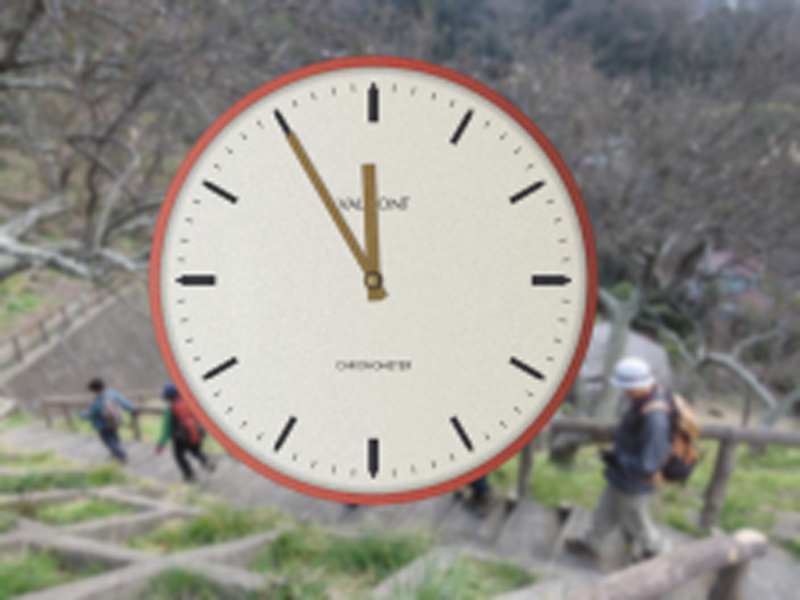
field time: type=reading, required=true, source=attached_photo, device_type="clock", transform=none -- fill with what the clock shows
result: 11:55
